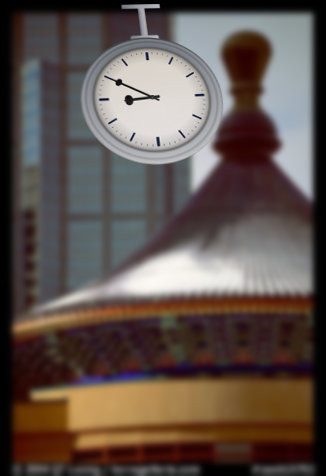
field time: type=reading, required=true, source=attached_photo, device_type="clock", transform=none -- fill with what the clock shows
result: 8:50
